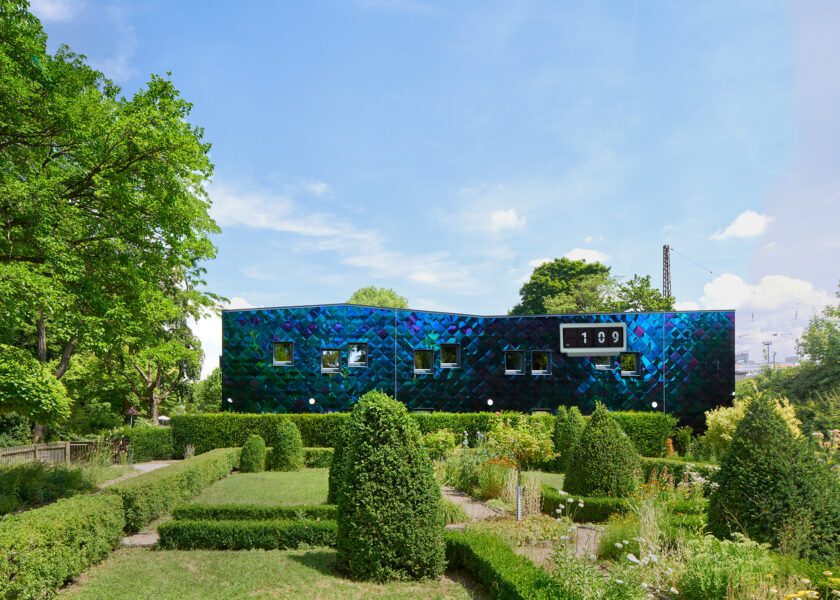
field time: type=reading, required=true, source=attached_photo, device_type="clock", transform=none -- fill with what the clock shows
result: 1:09
